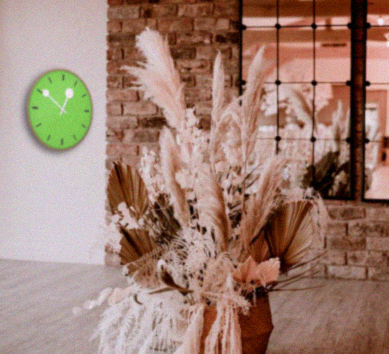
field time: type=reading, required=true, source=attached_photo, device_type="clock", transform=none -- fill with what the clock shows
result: 12:51
